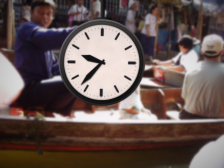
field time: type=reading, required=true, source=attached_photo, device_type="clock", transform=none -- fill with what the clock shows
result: 9:37
